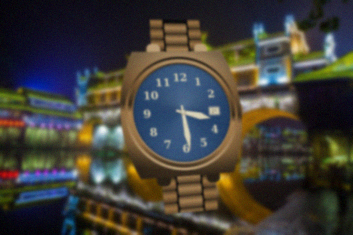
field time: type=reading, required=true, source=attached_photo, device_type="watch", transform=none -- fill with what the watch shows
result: 3:29
